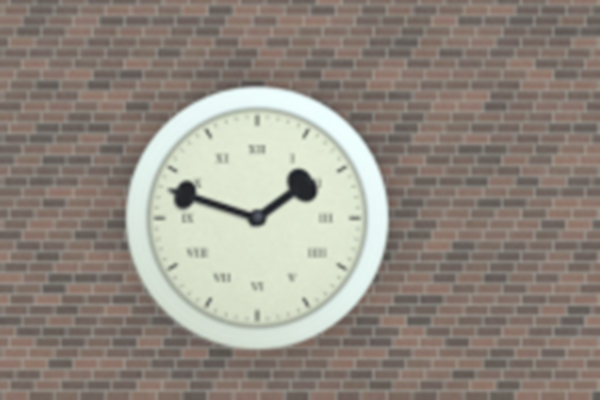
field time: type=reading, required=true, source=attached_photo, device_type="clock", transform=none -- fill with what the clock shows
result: 1:48
